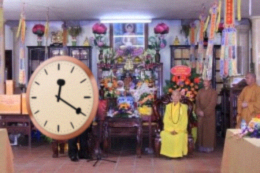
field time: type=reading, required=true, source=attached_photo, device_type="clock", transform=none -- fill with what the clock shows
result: 12:20
